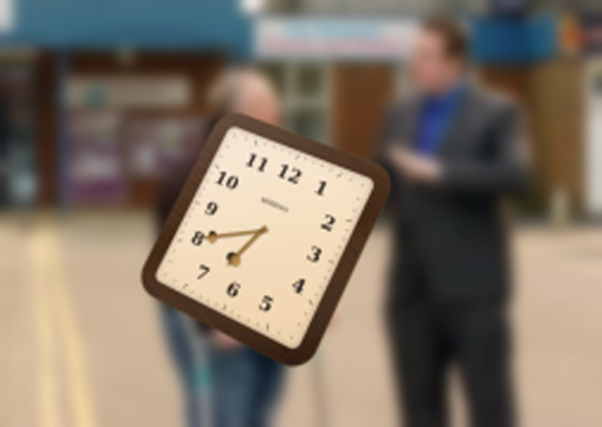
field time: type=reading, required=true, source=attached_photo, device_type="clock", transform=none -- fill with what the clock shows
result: 6:40
